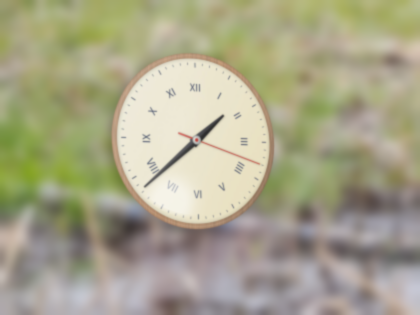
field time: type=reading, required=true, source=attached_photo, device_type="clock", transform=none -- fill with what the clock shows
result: 1:38:18
